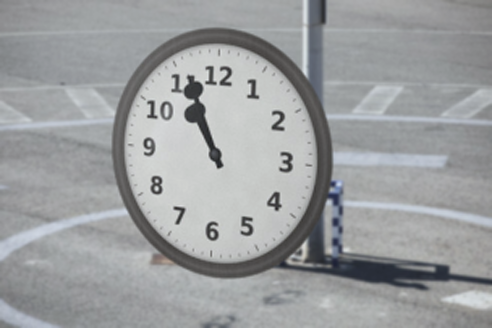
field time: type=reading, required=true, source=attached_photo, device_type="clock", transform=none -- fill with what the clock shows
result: 10:56
